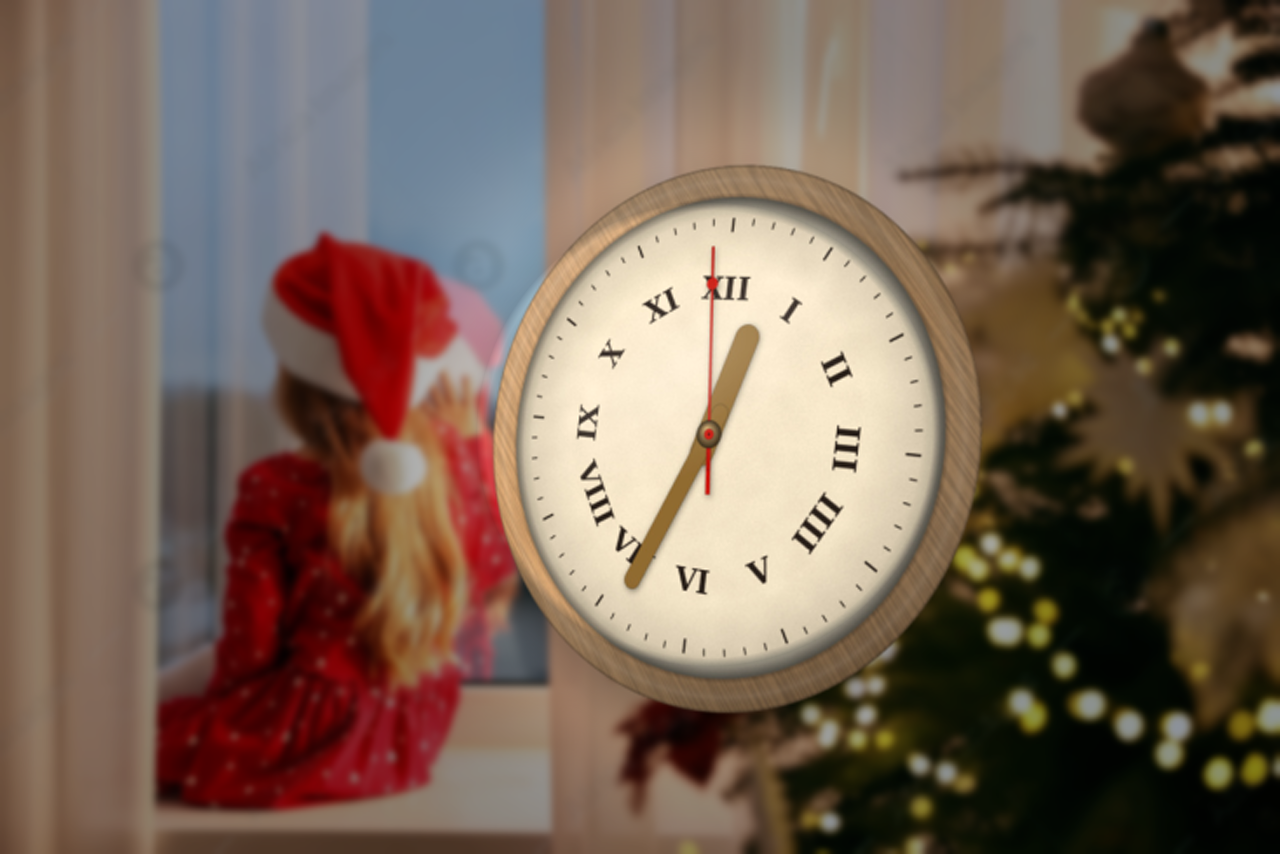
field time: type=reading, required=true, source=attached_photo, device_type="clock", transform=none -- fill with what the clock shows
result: 12:33:59
